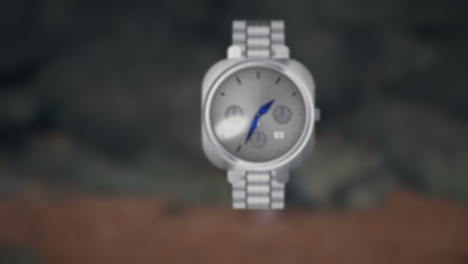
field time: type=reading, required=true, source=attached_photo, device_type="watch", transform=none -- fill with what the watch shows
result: 1:34
